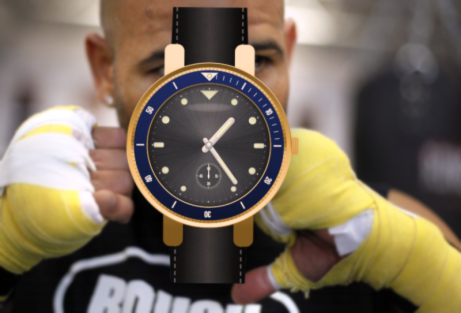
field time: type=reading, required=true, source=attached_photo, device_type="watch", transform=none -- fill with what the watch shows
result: 1:24
